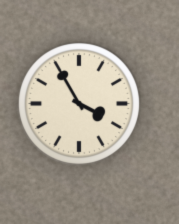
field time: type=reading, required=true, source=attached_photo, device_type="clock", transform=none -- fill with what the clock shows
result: 3:55
